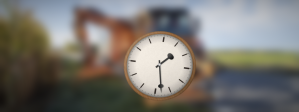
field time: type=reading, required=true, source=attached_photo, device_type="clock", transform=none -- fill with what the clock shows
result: 1:28
